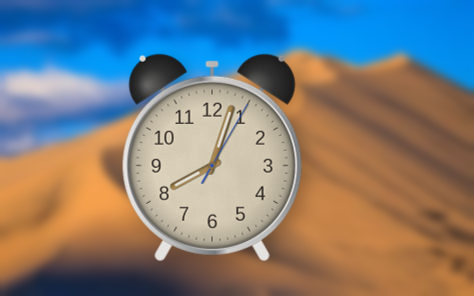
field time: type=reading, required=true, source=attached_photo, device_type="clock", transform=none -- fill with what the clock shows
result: 8:03:05
